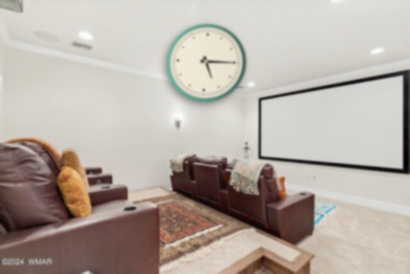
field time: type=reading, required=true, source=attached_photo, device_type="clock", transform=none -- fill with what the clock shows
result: 5:15
